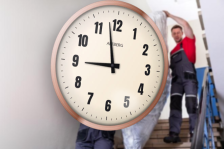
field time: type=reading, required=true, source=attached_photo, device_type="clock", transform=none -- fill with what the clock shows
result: 8:58
